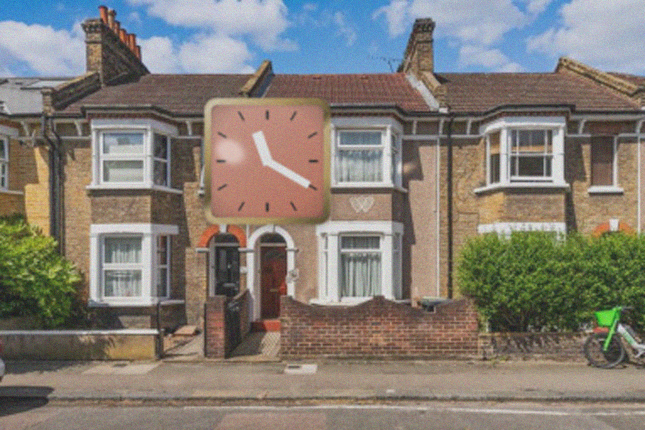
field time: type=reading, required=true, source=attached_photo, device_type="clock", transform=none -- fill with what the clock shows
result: 11:20
